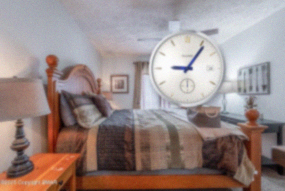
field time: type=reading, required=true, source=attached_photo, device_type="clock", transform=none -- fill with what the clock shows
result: 9:06
